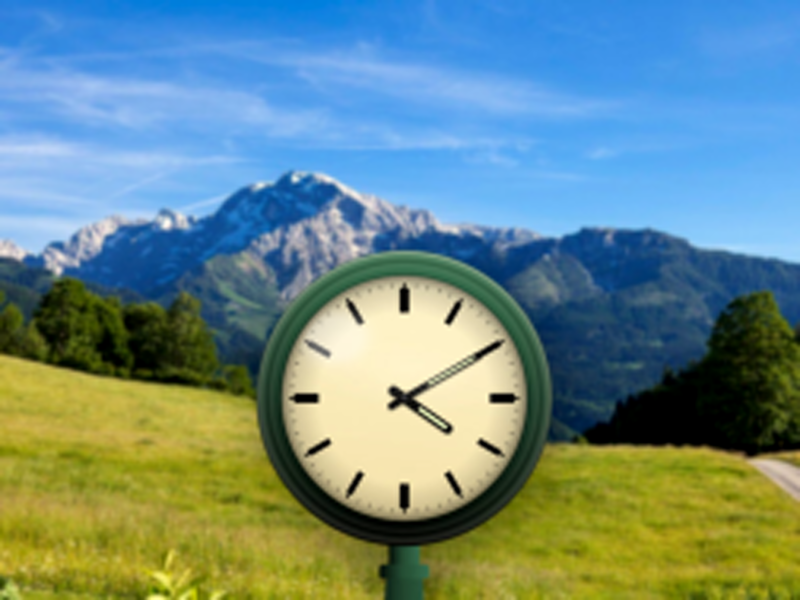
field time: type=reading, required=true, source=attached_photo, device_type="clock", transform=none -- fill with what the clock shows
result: 4:10
